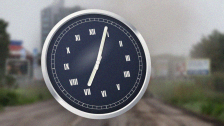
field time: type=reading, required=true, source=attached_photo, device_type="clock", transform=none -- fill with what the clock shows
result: 7:04
